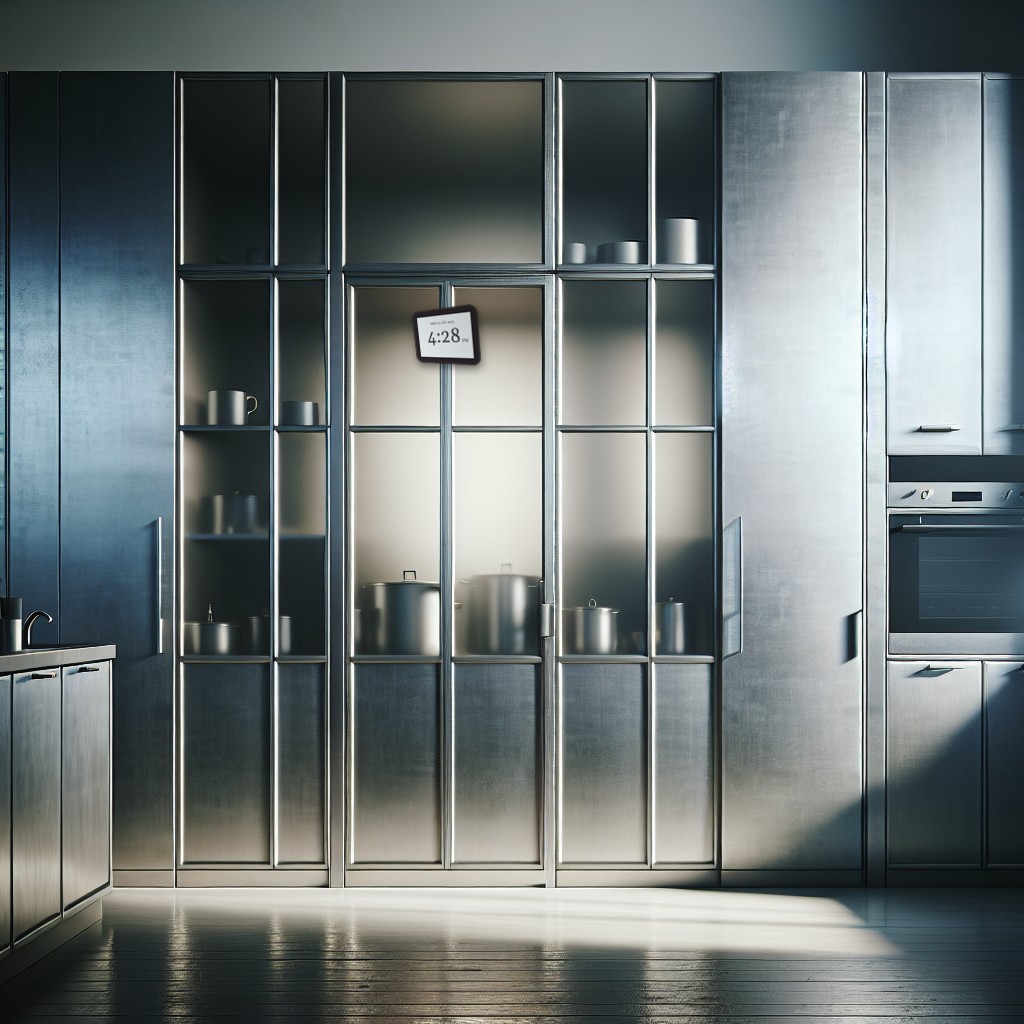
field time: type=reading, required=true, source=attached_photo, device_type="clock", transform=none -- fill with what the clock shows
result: 4:28
